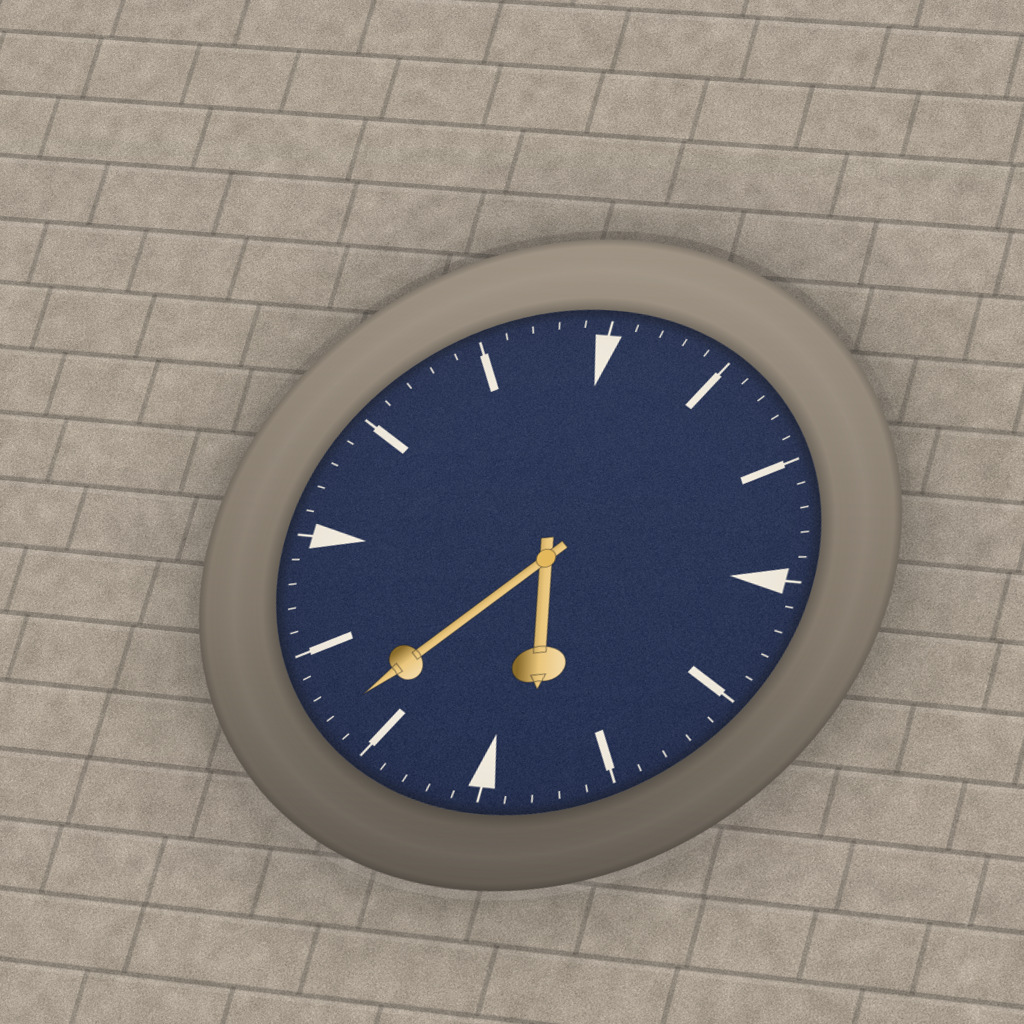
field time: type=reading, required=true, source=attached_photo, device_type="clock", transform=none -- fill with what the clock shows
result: 5:37
